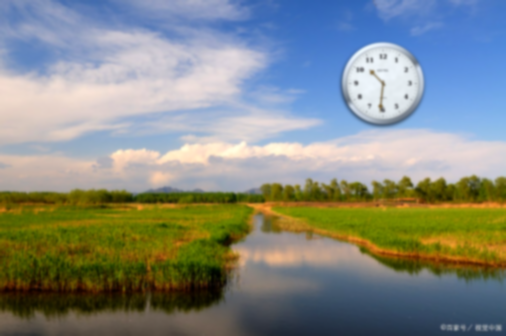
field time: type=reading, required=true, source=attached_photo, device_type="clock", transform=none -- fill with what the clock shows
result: 10:31
